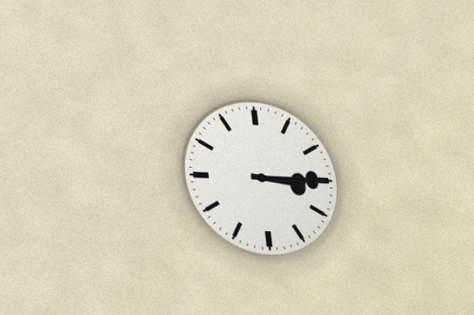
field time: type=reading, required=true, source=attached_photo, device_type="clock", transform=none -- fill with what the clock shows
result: 3:15
